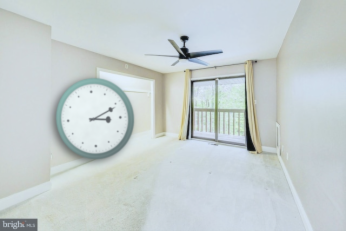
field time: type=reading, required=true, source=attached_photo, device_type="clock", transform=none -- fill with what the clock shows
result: 3:11
